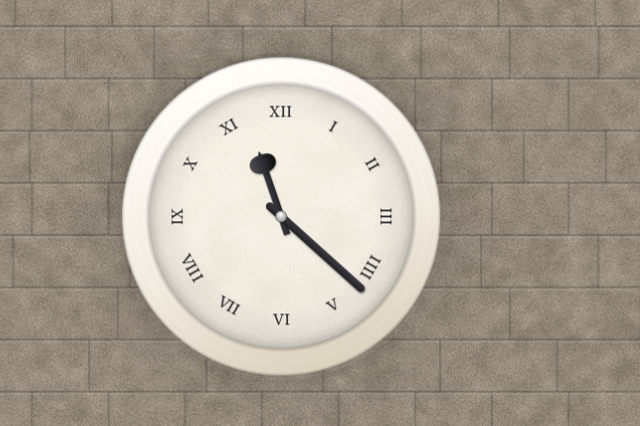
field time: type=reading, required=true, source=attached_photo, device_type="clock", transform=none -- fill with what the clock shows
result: 11:22
